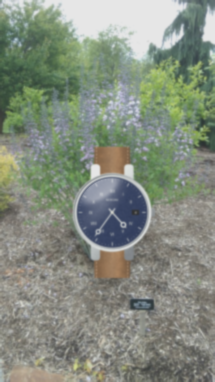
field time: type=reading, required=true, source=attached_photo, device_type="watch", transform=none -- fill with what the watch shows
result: 4:36
